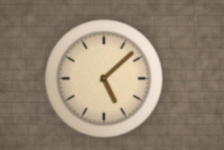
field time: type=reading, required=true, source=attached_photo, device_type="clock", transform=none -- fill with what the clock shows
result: 5:08
